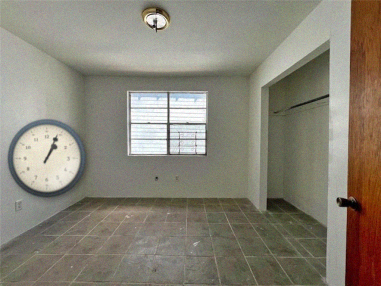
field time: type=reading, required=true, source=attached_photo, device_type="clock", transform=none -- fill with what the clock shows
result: 1:04
